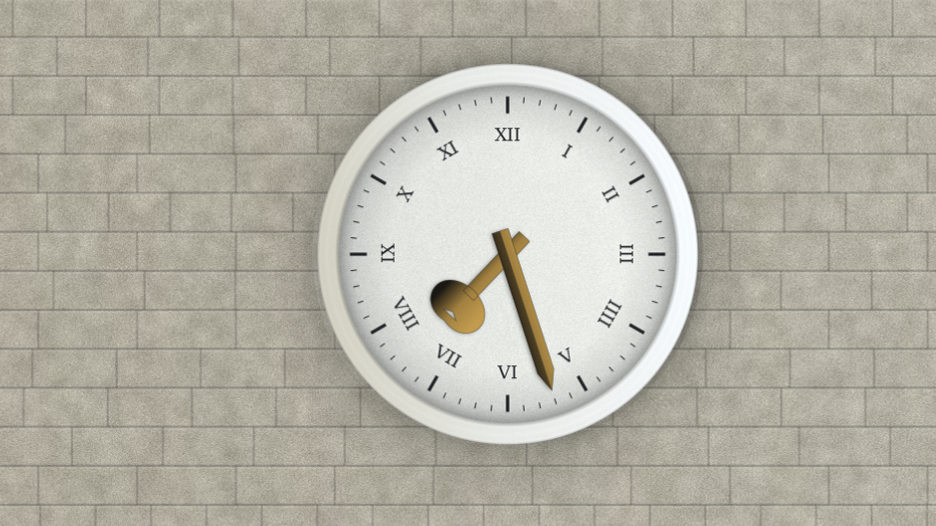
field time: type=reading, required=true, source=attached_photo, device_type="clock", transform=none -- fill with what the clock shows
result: 7:27
